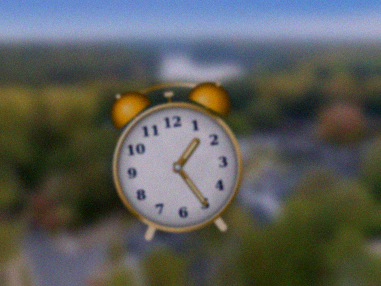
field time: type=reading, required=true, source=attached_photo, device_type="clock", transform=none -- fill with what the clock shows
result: 1:25
